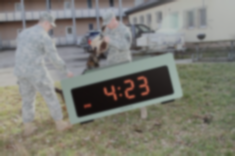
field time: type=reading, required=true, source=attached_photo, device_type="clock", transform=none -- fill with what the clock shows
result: 4:23
